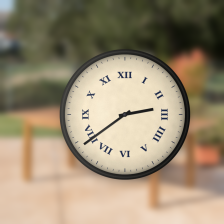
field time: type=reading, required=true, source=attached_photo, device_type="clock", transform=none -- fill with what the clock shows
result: 2:39
